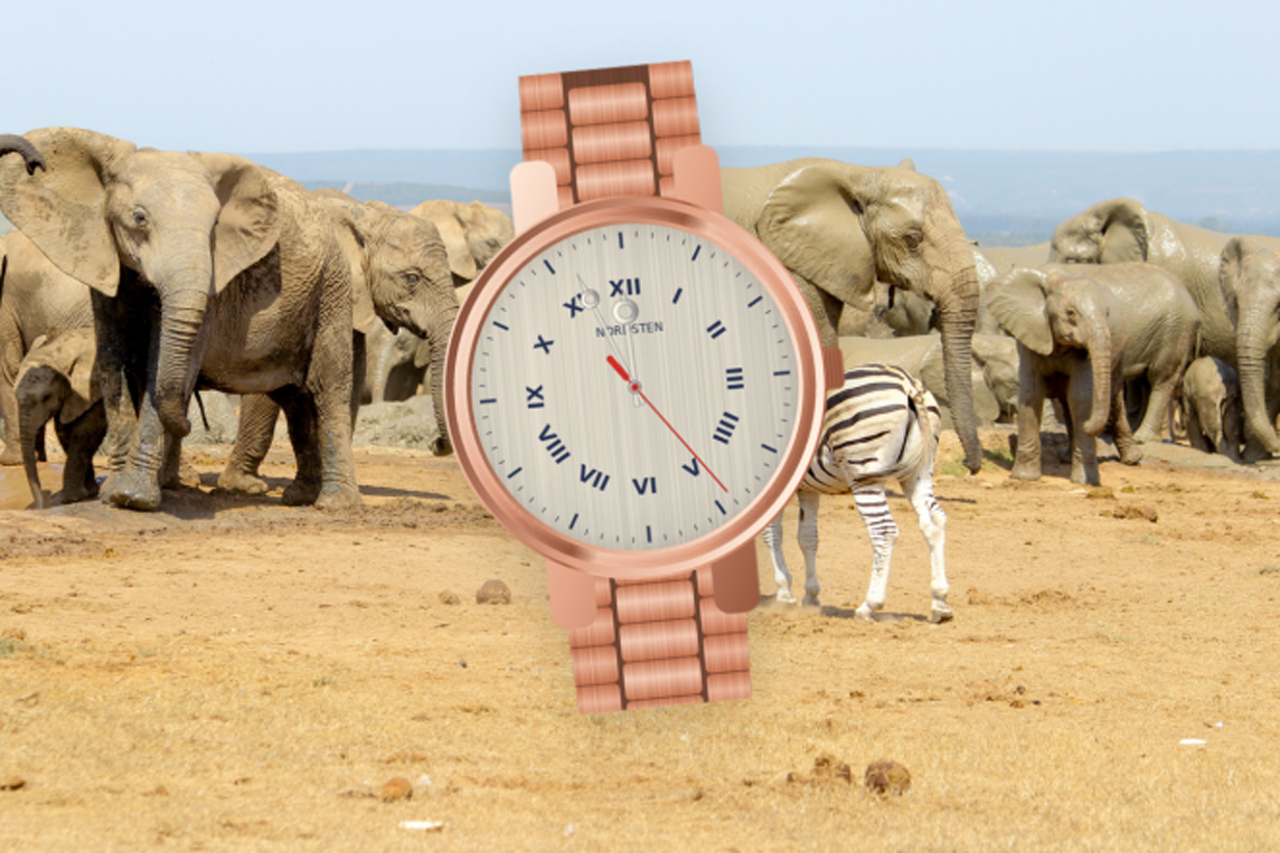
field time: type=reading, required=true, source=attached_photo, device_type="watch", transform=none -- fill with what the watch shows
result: 11:56:24
